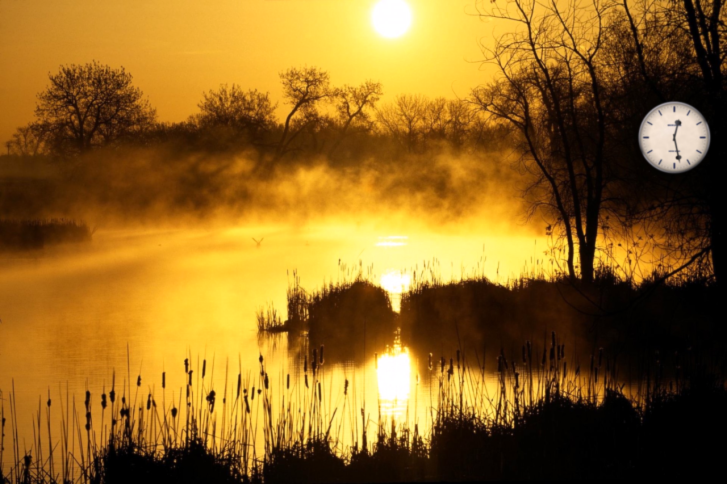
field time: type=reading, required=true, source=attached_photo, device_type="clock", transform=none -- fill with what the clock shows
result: 12:28
